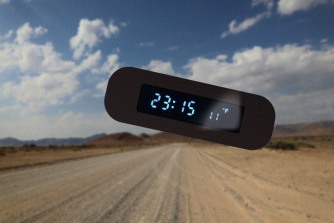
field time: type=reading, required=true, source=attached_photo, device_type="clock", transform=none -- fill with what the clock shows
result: 23:15
